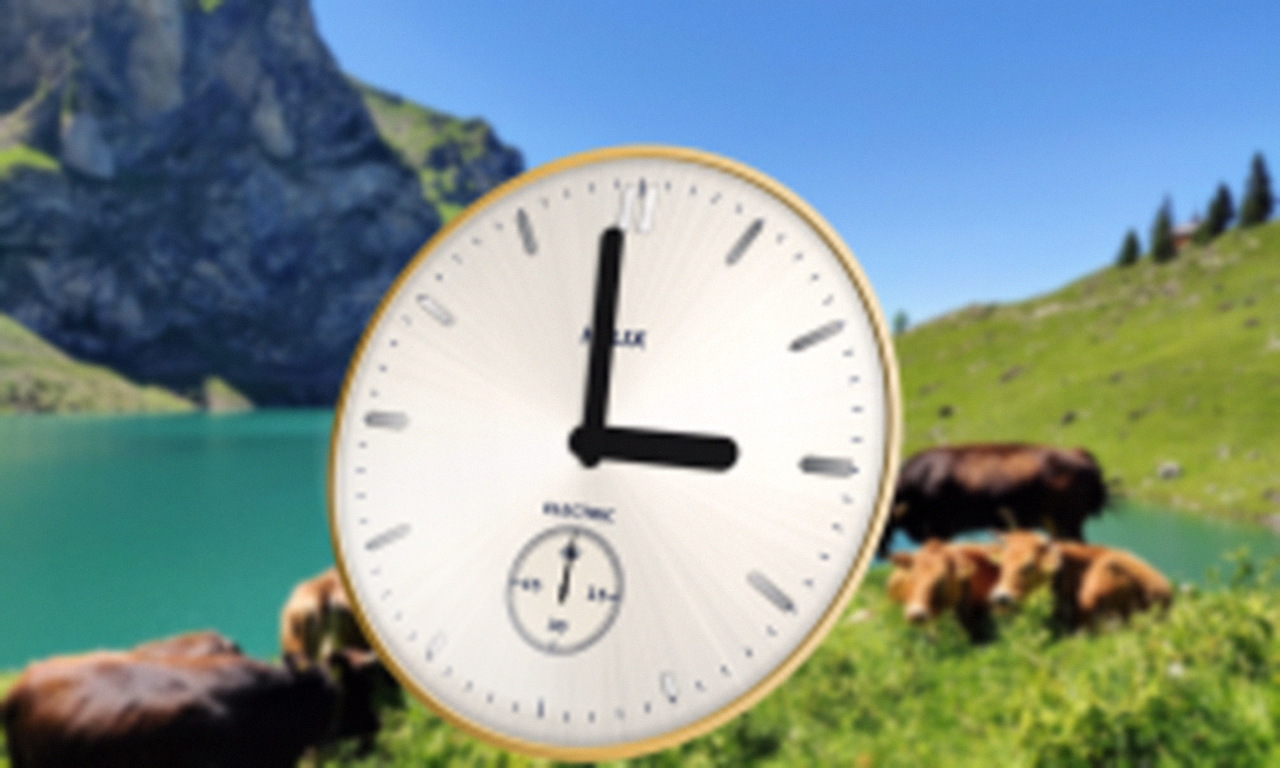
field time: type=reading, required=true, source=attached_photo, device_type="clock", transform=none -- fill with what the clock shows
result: 2:59
